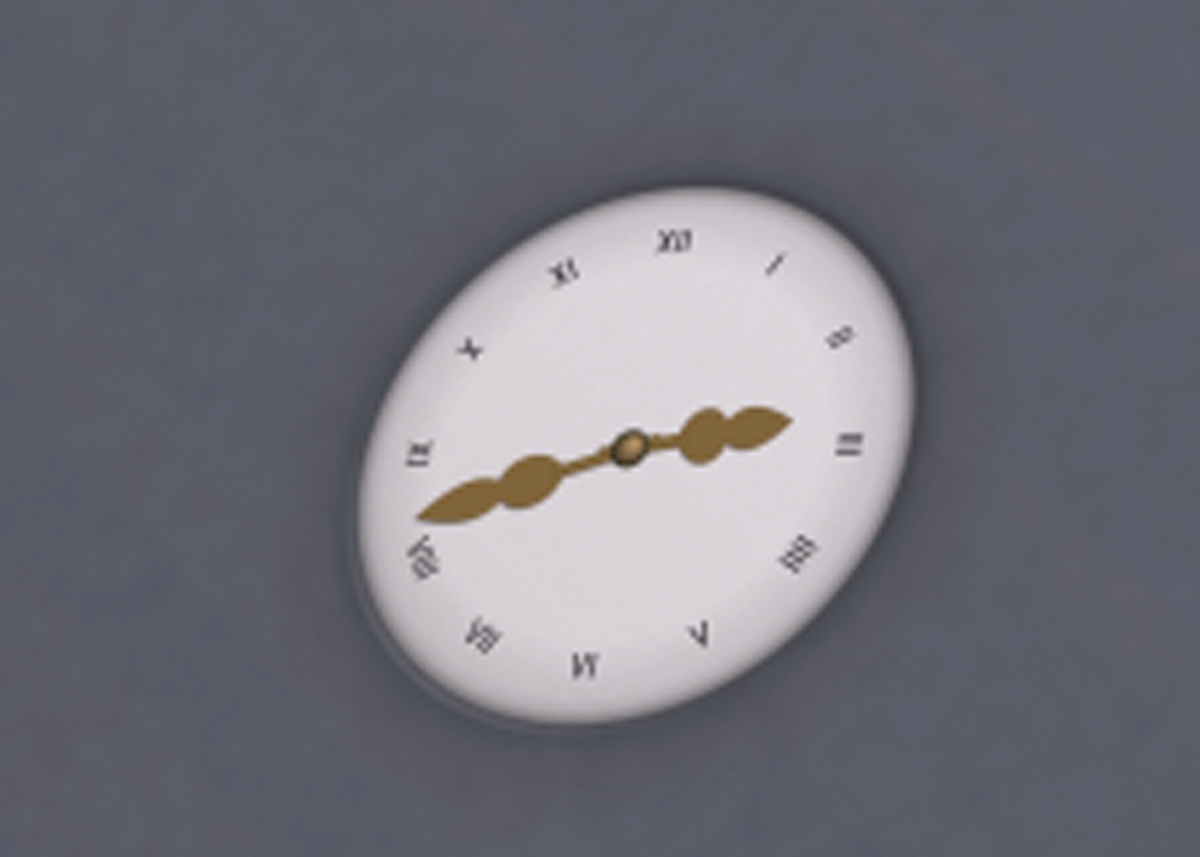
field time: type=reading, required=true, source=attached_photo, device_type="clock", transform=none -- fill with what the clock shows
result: 2:42
